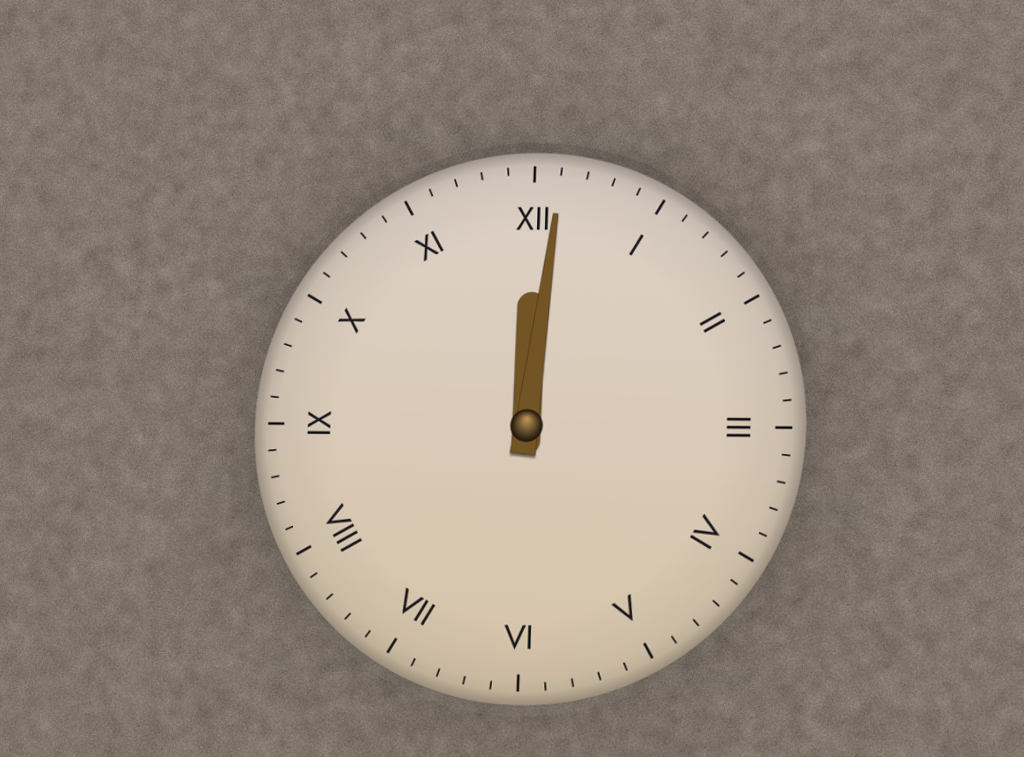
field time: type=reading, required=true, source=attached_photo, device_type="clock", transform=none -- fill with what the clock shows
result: 12:01
